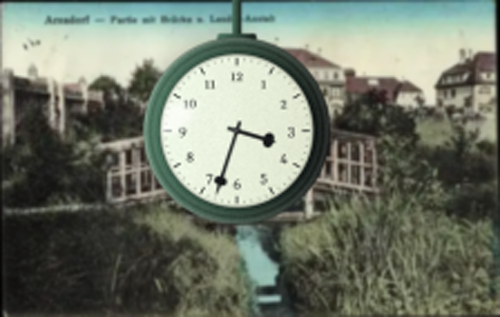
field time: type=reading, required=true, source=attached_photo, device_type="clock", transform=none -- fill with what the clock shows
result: 3:33
